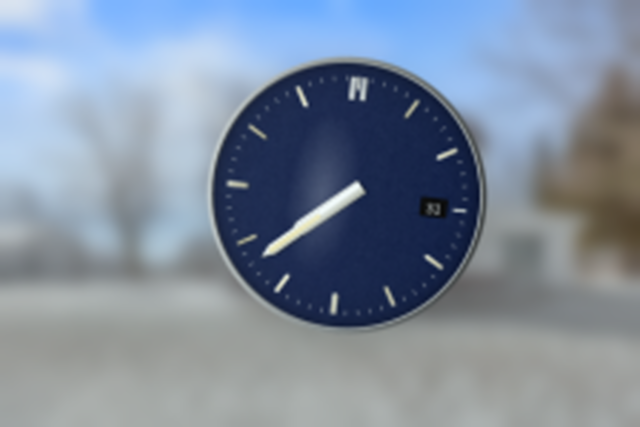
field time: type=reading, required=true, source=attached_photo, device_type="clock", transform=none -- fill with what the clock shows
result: 7:38
